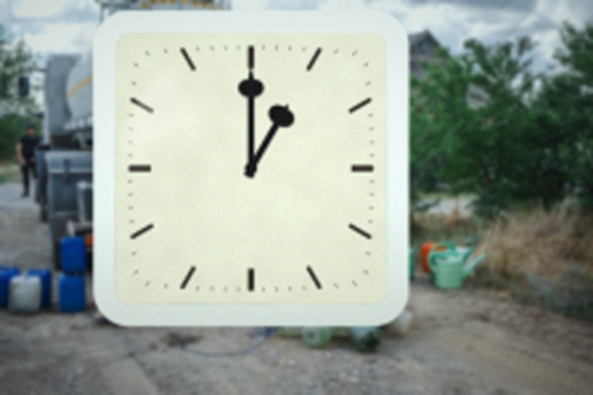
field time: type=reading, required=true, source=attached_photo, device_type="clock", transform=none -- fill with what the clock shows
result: 1:00
